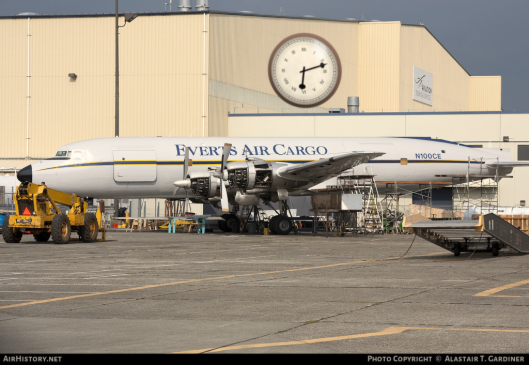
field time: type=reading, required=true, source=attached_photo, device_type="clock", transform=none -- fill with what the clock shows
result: 6:12
